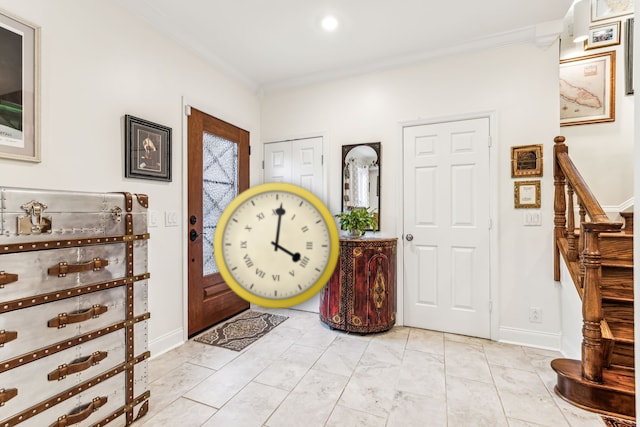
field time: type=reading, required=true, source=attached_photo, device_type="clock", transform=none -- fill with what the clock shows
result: 4:01
